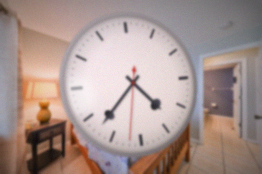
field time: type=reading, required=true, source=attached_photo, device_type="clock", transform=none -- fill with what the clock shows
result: 4:37:32
